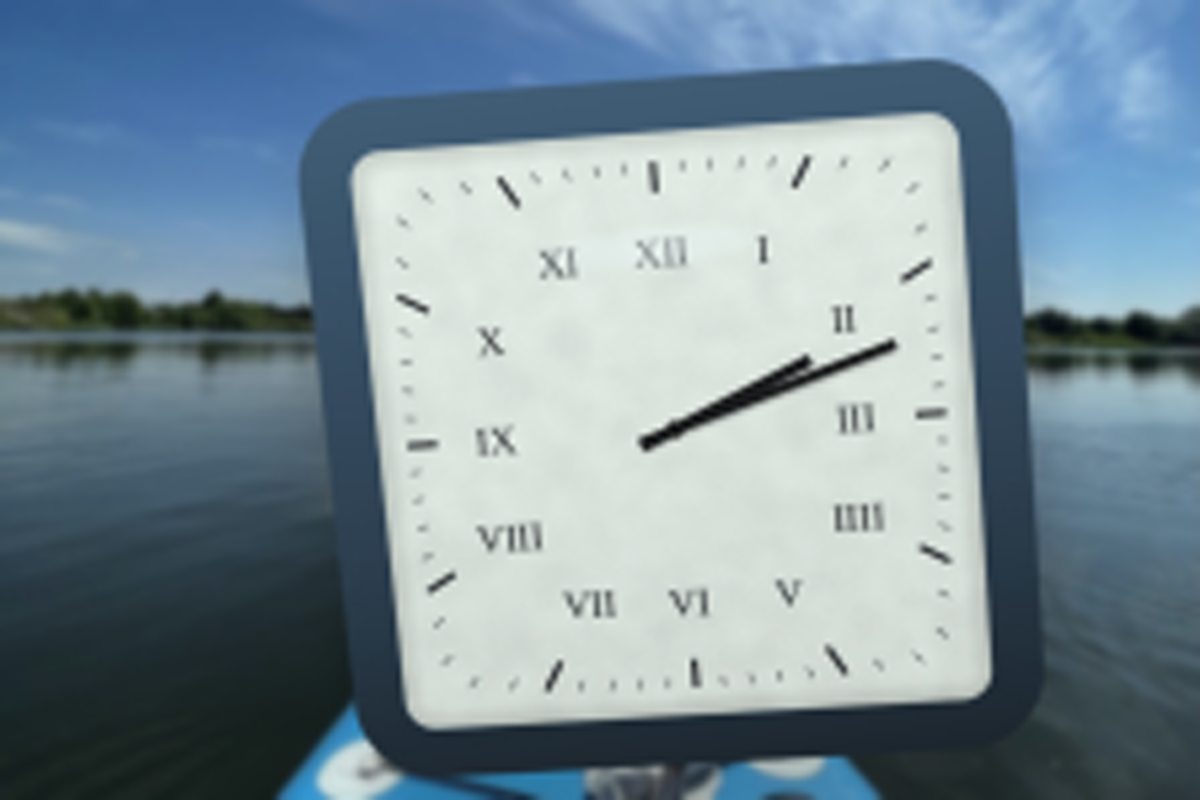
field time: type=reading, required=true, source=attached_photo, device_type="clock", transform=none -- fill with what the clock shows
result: 2:12
